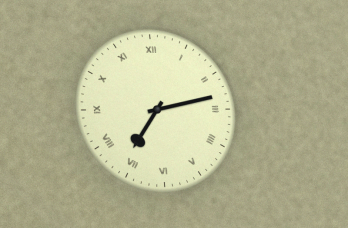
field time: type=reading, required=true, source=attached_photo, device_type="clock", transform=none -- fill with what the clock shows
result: 7:13
